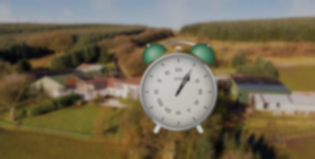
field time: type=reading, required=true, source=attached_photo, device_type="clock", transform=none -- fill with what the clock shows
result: 1:05
